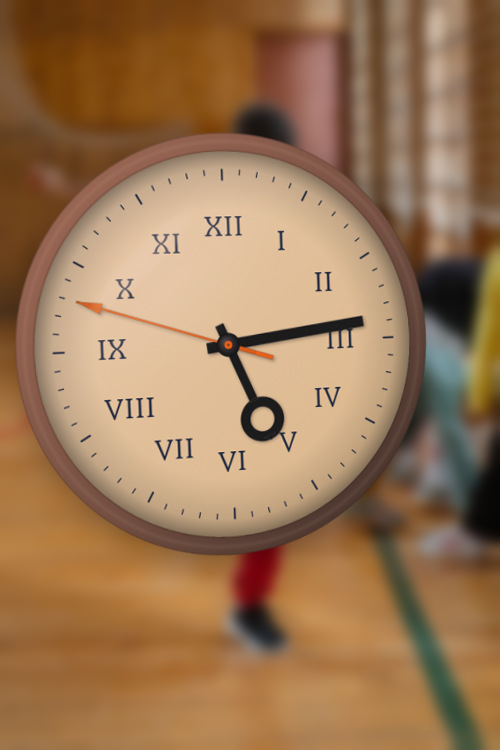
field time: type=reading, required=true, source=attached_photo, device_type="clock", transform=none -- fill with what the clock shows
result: 5:13:48
